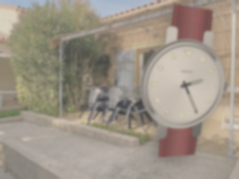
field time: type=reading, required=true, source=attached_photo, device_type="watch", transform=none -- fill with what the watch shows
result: 2:25
